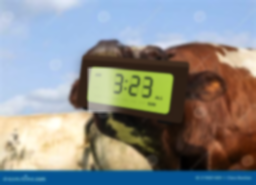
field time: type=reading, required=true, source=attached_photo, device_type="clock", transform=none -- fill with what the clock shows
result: 3:23
